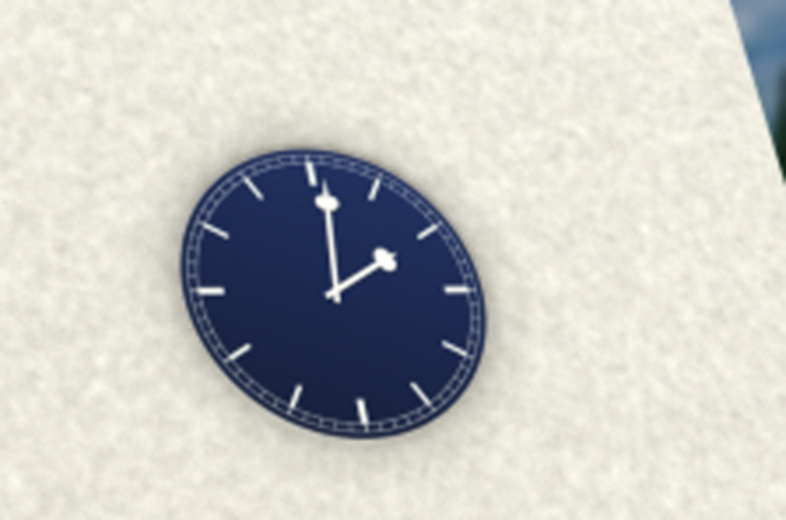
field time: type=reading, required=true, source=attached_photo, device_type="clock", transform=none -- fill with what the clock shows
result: 2:01
